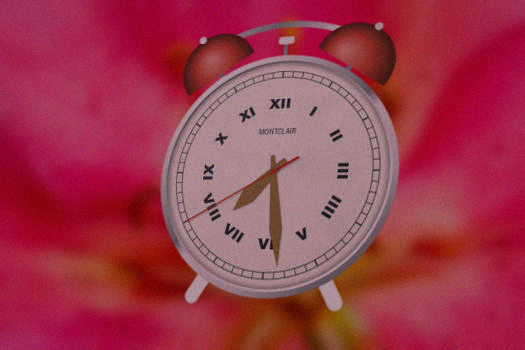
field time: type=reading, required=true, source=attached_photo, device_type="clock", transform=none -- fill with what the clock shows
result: 7:28:40
